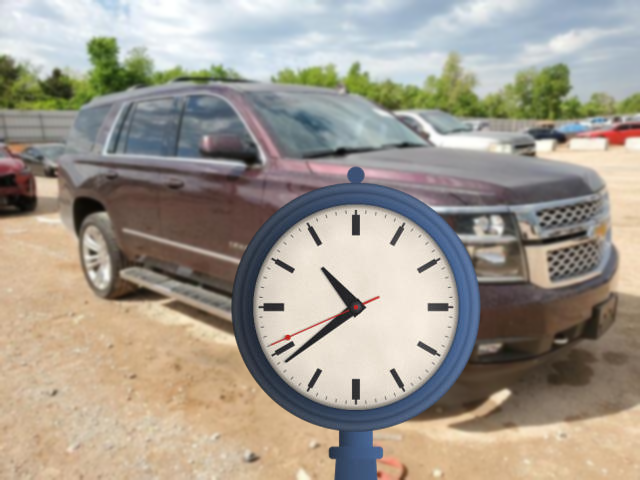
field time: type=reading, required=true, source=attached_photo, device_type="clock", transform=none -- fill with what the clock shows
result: 10:38:41
